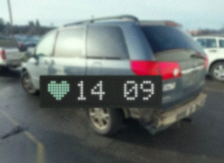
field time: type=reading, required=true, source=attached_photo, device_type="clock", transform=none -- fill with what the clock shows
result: 14:09
